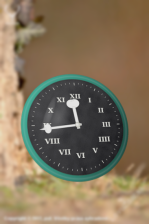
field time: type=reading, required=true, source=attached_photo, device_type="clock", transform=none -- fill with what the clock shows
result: 11:44
